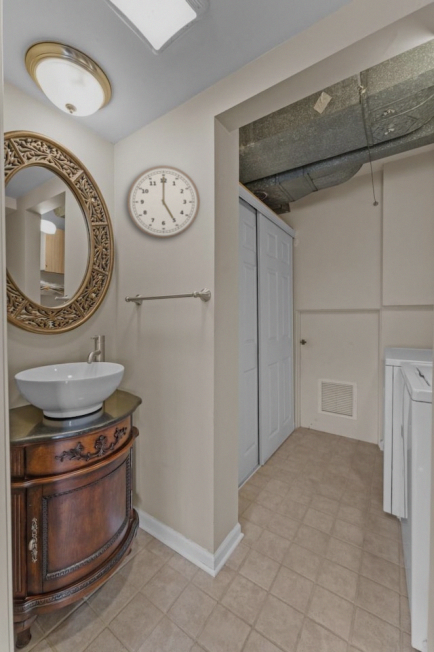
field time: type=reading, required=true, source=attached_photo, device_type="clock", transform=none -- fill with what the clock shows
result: 5:00
